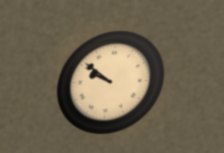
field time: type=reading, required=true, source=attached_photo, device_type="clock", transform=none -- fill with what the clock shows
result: 9:51
